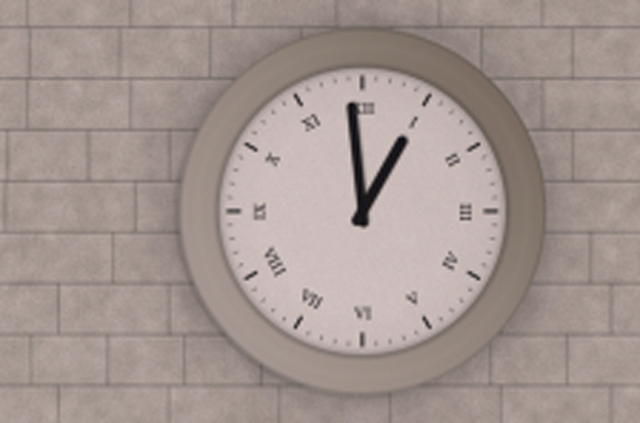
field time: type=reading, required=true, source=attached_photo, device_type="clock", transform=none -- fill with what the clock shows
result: 12:59
